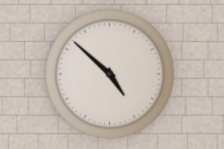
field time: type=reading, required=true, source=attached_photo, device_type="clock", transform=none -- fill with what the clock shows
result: 4:52
